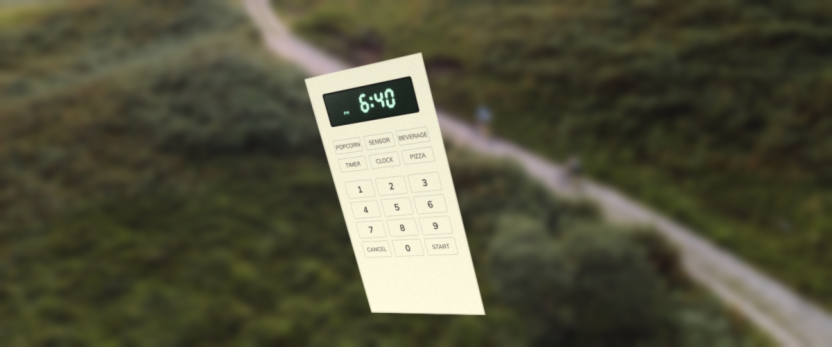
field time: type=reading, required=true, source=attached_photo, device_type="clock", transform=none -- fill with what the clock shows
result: 6:40
